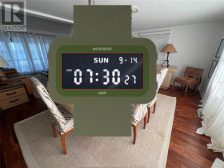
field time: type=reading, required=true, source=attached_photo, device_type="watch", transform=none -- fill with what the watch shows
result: 7:30:27
